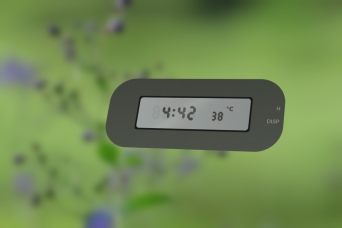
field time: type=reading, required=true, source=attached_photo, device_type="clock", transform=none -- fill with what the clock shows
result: 4:42
